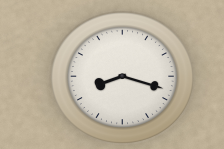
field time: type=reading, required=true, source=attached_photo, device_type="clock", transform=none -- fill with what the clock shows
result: 8:18
